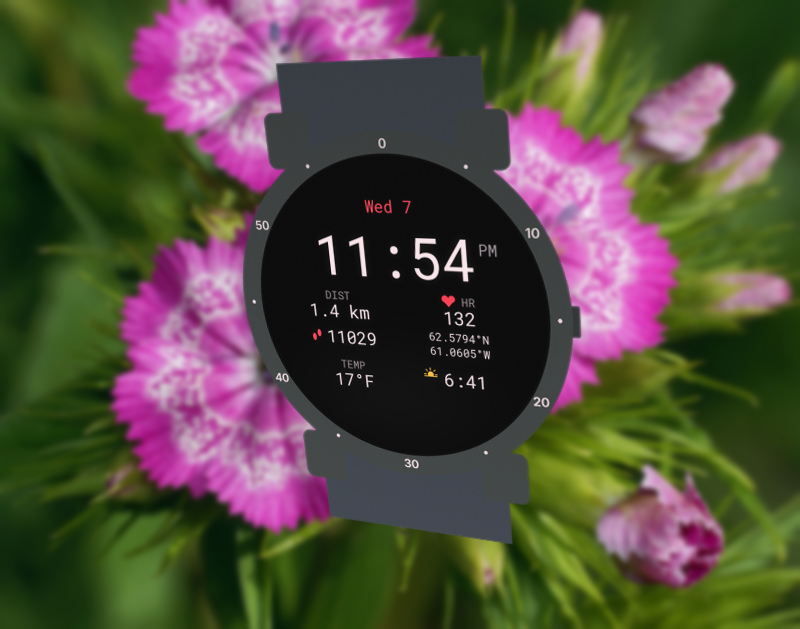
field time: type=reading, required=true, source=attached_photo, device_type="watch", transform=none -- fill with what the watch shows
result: 11:54
